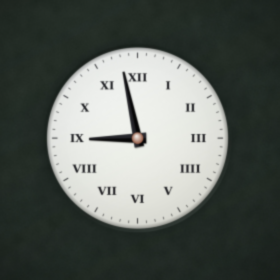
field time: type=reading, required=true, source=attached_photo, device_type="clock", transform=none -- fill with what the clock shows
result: 8:58
